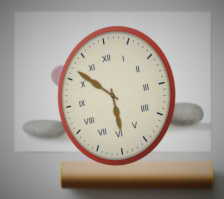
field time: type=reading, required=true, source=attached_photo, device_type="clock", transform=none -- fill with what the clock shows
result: 5:52
